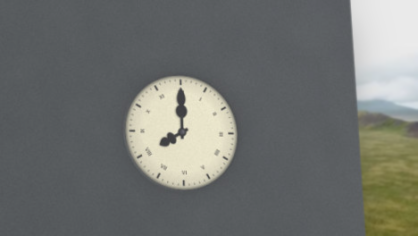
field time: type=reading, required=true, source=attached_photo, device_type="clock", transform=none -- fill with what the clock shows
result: 8:00
